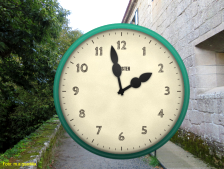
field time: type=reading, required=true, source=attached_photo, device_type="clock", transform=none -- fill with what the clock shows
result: 1:58
